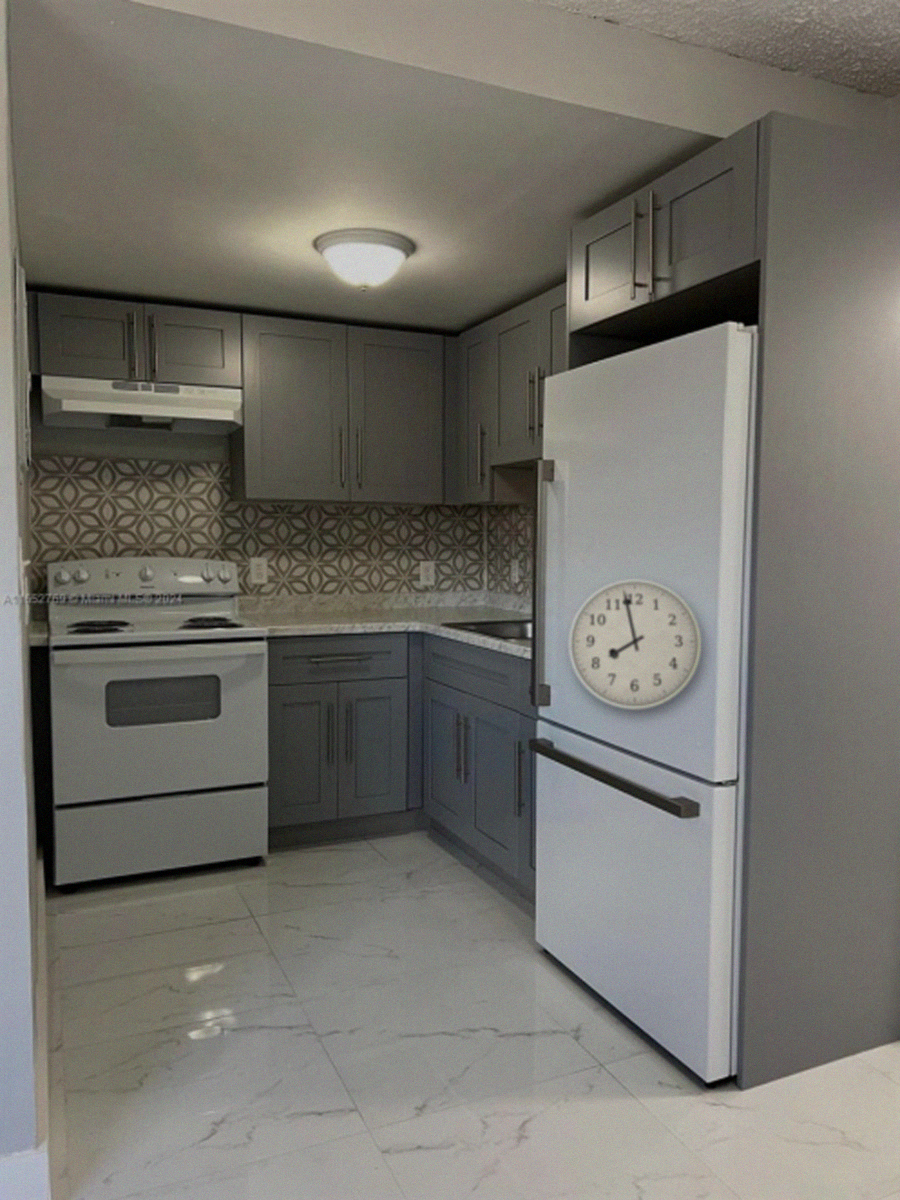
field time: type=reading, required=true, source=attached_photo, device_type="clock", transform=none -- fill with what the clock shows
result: 7:58
